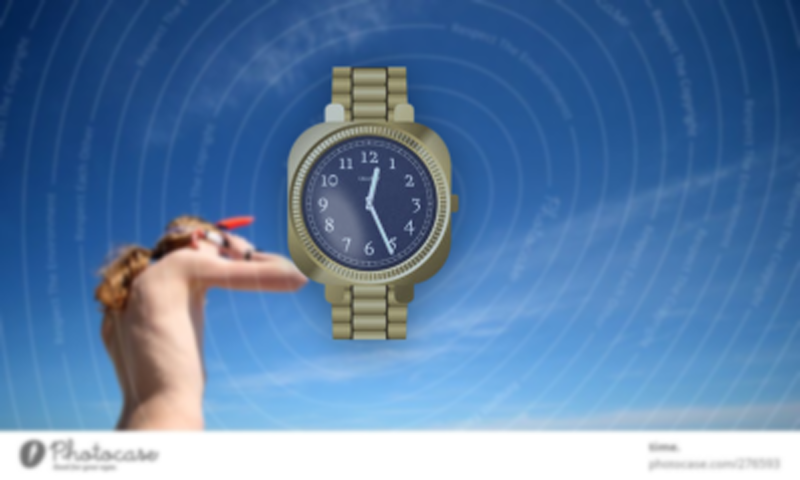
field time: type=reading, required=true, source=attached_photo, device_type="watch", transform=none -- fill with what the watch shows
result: 12:26
